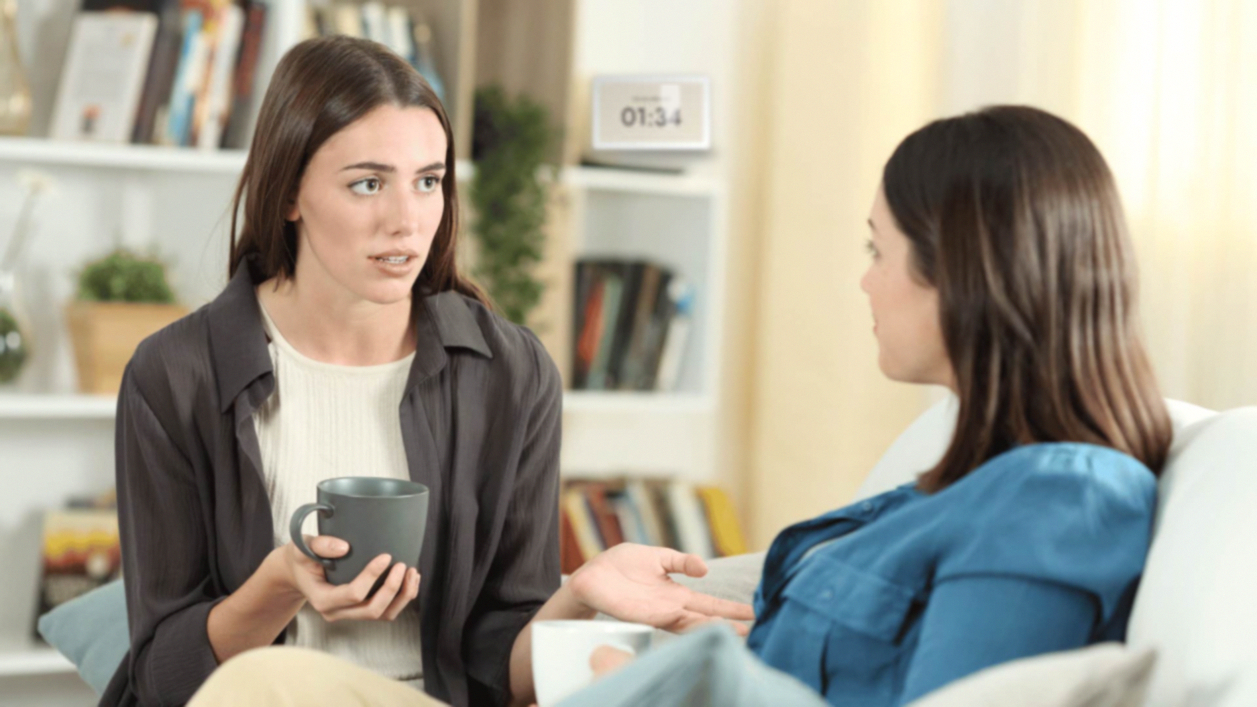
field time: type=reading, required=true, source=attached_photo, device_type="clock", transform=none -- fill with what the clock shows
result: 1:34
